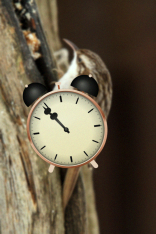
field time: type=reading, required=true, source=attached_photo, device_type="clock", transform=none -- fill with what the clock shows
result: 10:54
